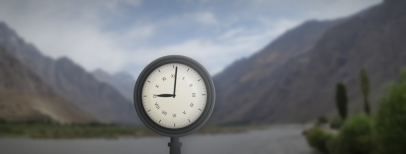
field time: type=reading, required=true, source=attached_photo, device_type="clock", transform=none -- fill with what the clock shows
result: 9:01
